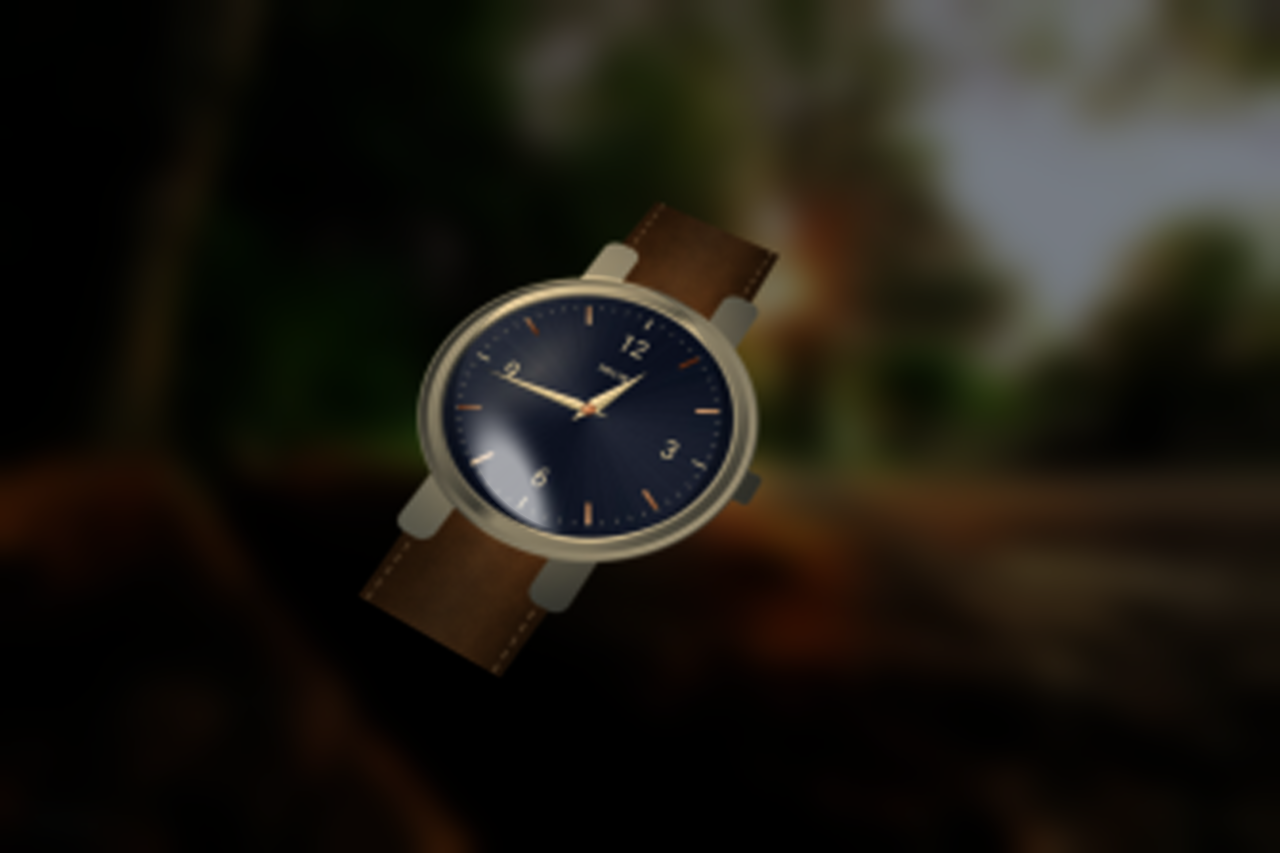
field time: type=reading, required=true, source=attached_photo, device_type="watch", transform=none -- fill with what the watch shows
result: 12:44
